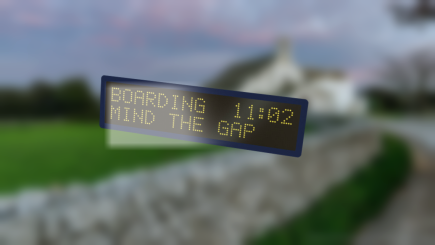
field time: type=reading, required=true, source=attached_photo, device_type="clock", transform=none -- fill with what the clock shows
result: 11:02
